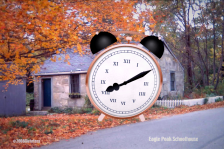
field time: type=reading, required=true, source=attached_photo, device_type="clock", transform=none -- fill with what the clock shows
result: 8:10
